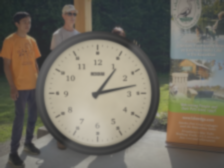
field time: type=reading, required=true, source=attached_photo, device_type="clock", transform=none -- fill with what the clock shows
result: 1:13
